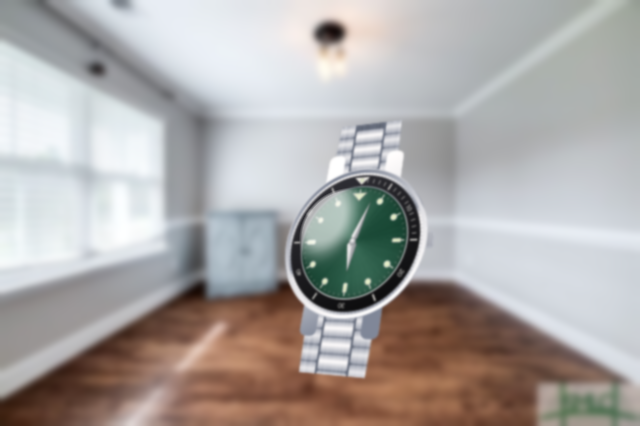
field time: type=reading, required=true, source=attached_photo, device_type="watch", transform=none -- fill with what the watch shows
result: 6:03
